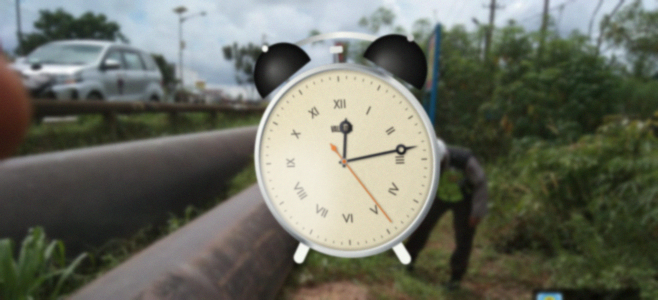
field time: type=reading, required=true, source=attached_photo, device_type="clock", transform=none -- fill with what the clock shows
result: 12:13:24
